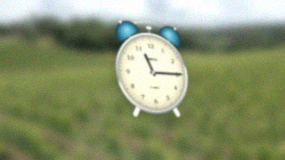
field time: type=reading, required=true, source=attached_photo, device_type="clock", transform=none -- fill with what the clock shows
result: 11:15
